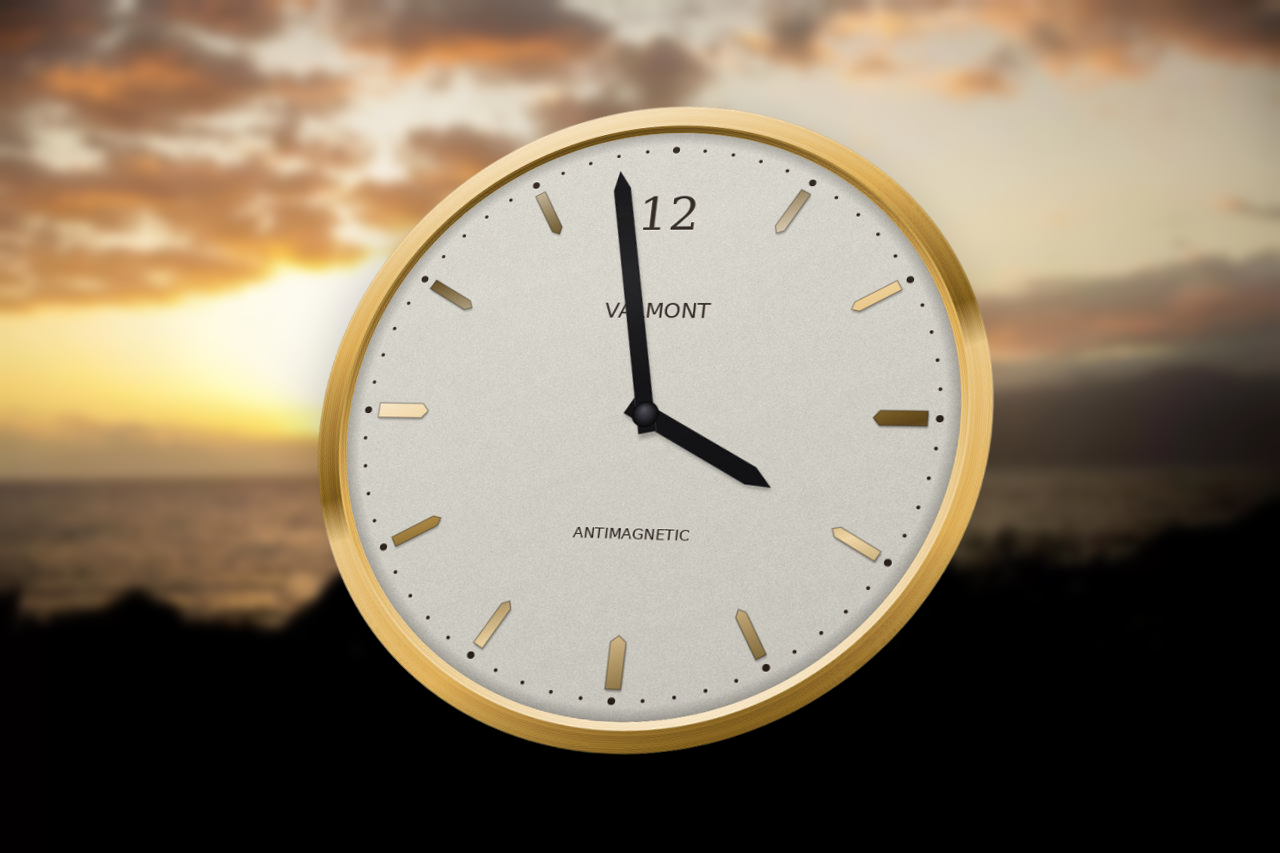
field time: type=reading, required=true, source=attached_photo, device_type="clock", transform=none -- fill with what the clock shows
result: 3:58
